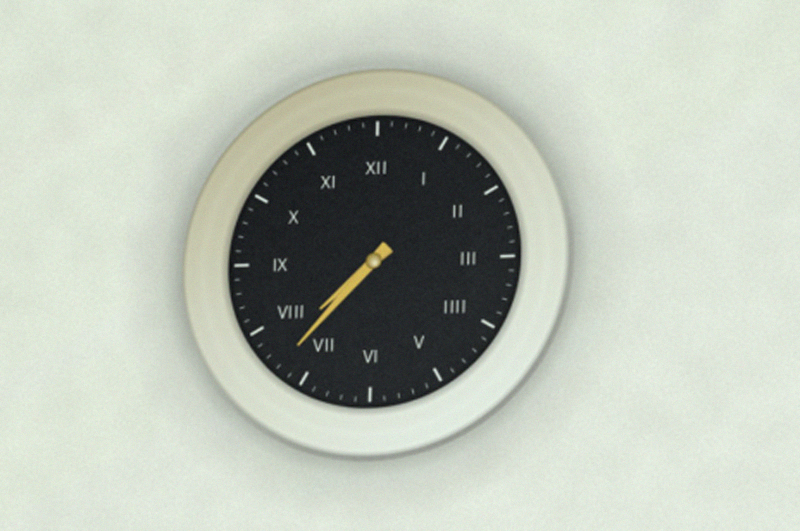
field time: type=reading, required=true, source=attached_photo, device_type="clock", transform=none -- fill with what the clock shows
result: 7:37
